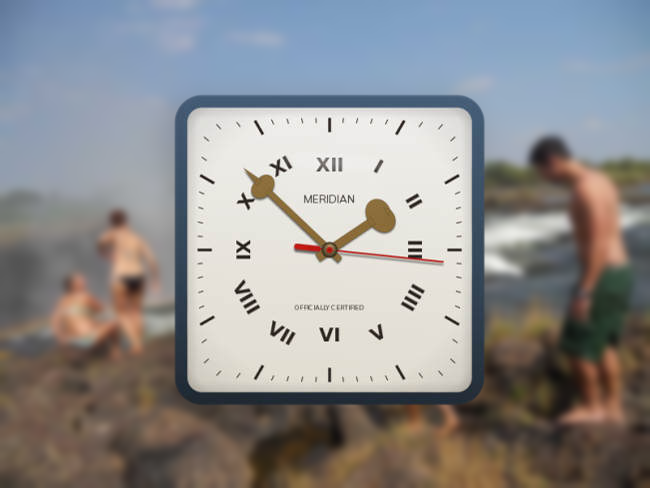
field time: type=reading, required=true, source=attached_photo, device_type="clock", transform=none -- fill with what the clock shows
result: 1:52:16
